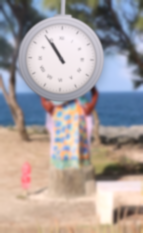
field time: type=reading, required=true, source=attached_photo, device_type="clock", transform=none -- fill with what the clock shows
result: 10:54
